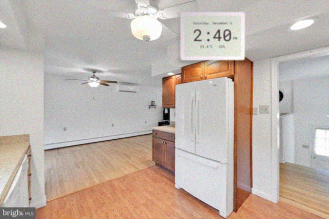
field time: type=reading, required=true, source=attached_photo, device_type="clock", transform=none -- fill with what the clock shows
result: 2:40
